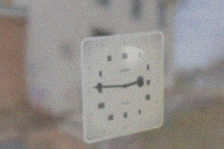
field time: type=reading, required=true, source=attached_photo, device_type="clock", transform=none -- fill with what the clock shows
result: 2:46
